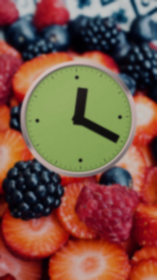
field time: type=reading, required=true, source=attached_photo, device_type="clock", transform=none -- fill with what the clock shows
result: 12:20
